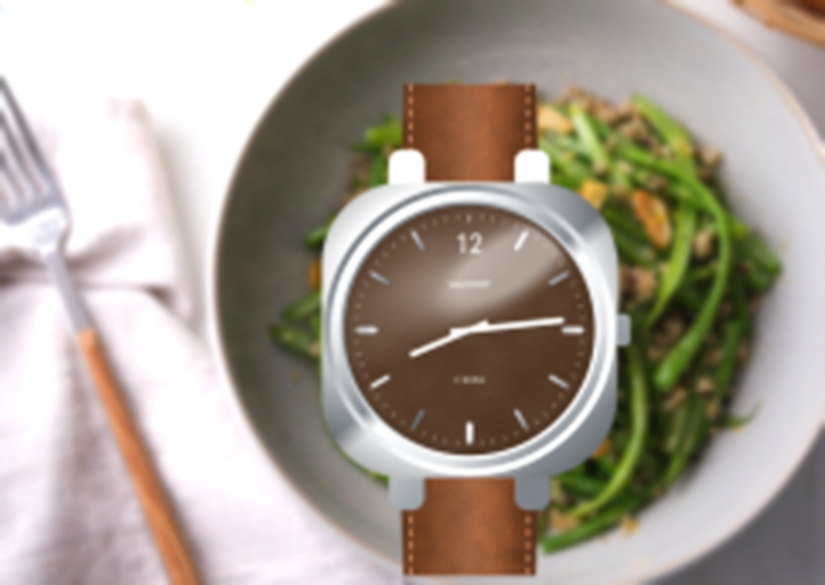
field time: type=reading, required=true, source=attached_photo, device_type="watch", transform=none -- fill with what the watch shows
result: 8:14
